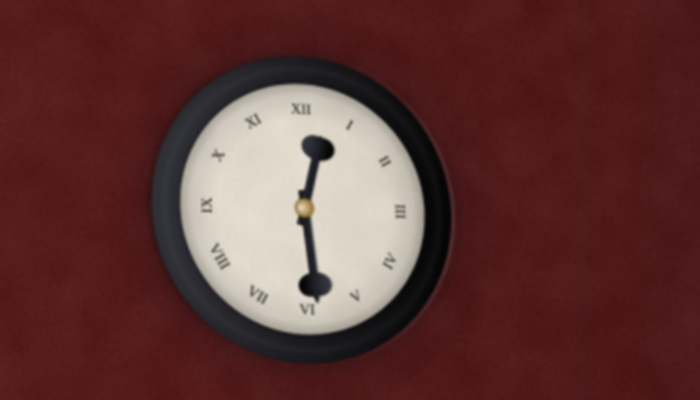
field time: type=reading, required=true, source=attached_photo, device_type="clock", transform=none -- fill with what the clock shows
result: 12:29
